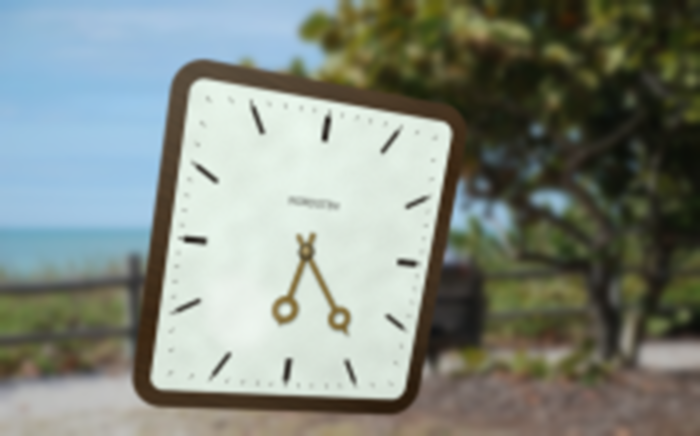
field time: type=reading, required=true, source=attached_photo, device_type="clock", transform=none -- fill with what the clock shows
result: 6:24
